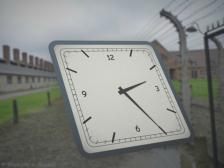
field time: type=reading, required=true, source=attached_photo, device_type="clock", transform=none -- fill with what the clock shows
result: 2:25
